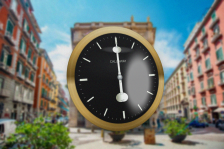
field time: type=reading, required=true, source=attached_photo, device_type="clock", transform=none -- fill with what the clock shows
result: 6:00
